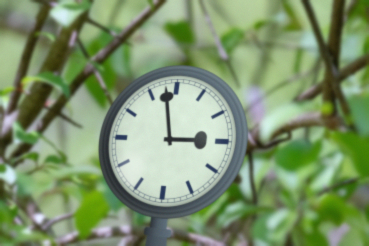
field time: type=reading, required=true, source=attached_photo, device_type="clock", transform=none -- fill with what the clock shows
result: 2:58
